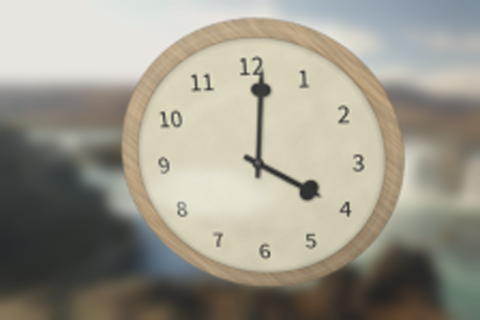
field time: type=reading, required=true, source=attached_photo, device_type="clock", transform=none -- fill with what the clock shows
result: 4:01
